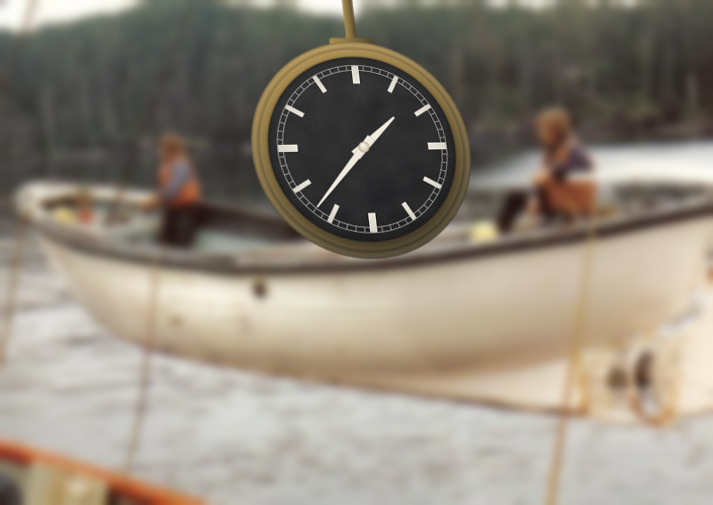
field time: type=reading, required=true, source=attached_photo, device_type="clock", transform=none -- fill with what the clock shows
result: 1:37
